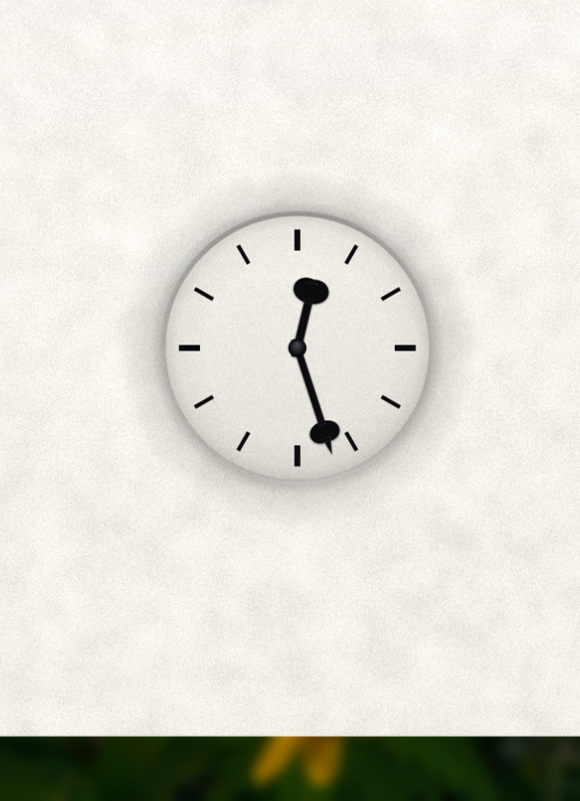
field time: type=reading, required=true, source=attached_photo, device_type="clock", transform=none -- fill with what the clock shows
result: 12:27
